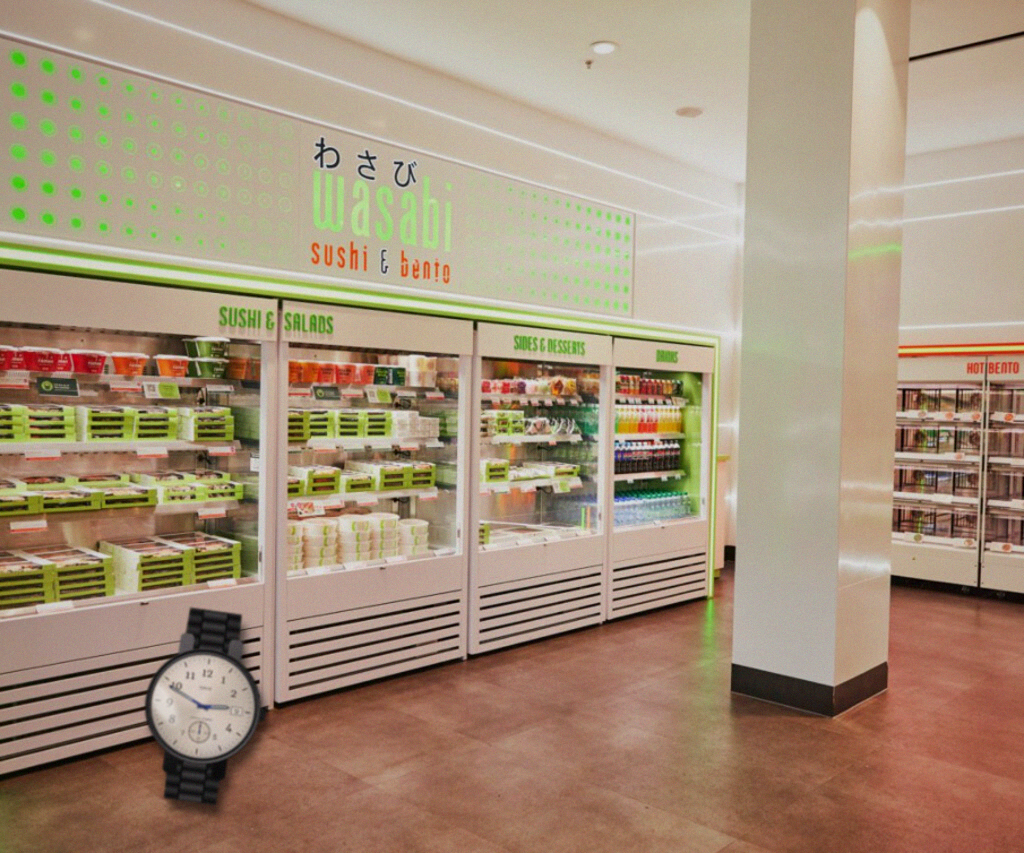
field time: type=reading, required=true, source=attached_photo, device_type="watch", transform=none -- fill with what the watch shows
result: 2:49
